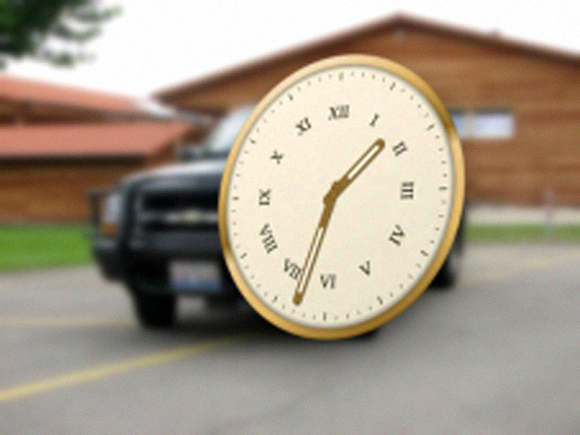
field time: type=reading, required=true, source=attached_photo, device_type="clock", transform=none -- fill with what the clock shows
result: 1:33
